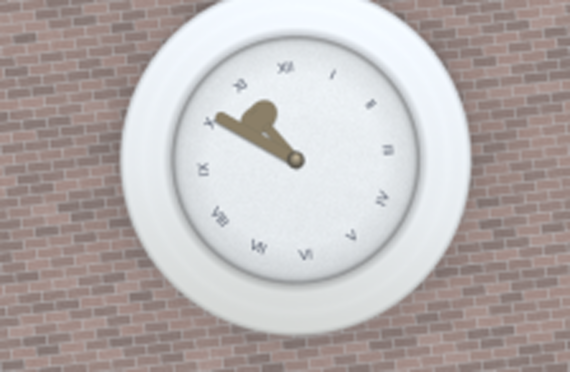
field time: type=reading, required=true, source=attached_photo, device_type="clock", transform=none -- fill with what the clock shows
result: 10:51
